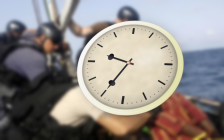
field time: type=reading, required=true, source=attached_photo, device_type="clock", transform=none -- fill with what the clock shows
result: 9:35
